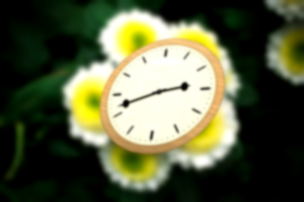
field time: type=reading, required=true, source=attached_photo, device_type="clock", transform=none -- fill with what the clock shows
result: 2:42
